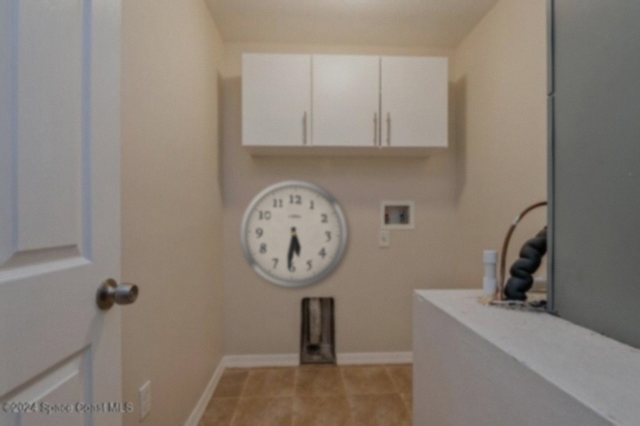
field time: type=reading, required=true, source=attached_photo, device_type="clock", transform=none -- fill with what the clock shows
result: 5:31
